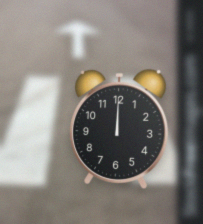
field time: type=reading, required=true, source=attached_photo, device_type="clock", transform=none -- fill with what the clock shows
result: 12:00
